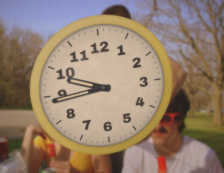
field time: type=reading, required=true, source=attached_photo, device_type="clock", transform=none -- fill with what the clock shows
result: 9:44
